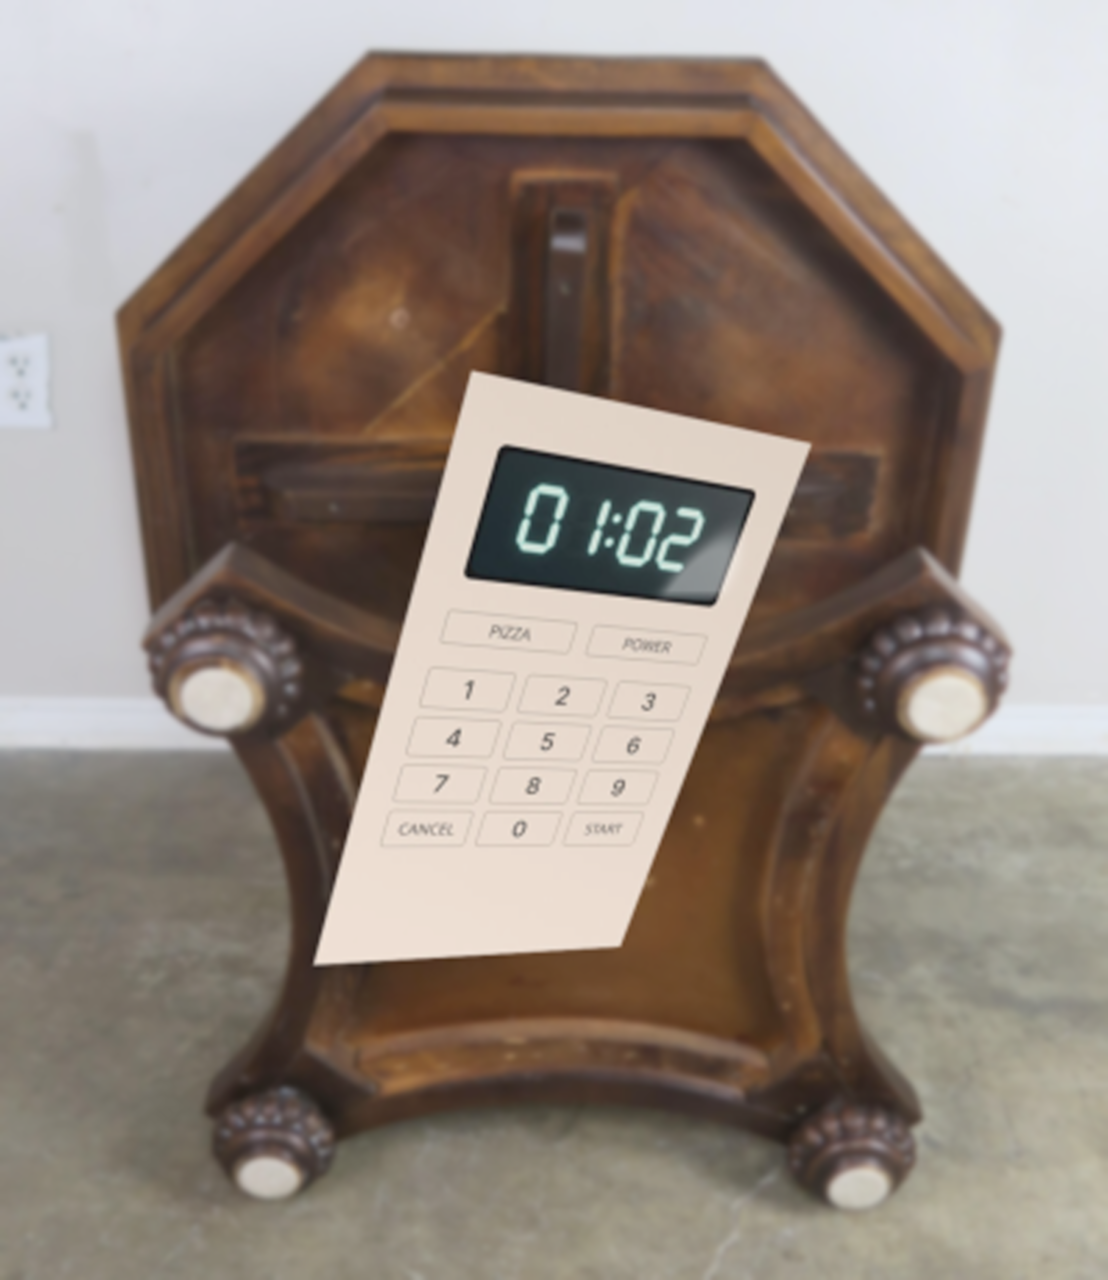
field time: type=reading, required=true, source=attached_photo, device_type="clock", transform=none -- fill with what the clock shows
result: 1:02
